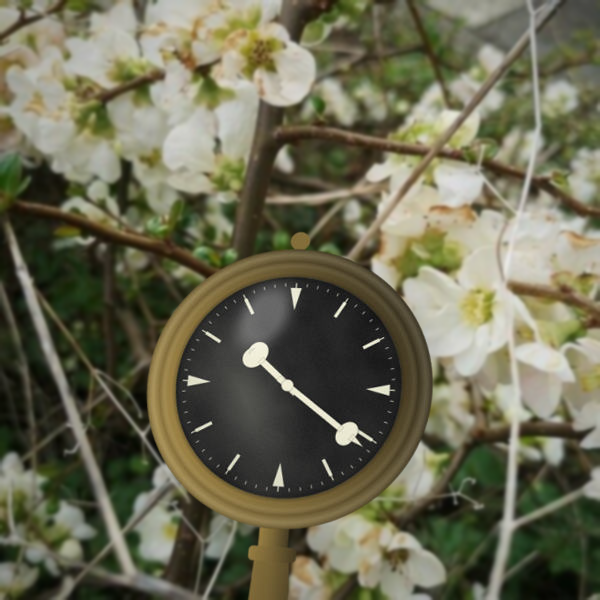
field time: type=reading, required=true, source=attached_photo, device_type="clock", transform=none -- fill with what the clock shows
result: 10:21
